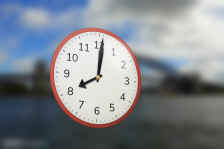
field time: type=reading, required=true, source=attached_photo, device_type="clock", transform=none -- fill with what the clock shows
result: 8:01
